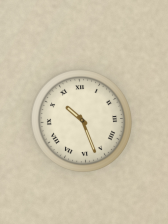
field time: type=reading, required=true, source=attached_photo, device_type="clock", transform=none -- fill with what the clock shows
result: 10:27
